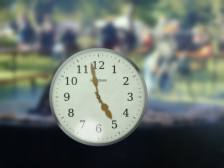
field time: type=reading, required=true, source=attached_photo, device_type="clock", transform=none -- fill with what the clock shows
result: 4:58
